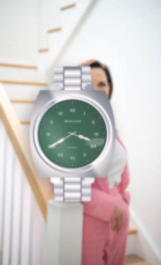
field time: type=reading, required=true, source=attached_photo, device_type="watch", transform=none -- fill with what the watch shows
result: 3:40
